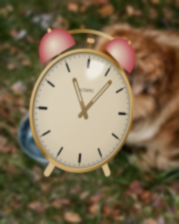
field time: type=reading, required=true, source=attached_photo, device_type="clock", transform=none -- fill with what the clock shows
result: 11:07
